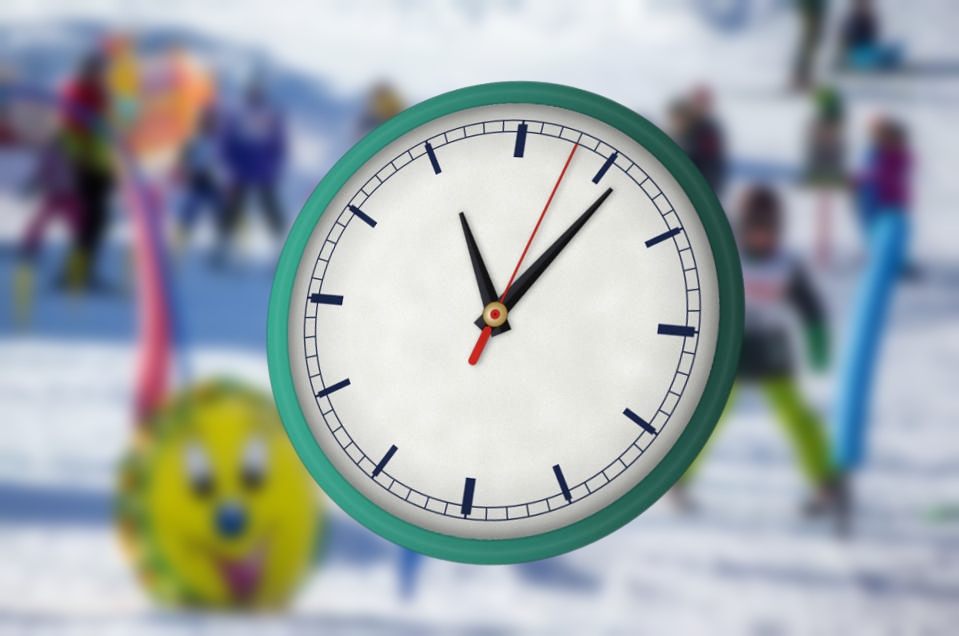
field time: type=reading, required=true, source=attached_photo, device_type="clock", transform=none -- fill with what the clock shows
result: 11:06:03
